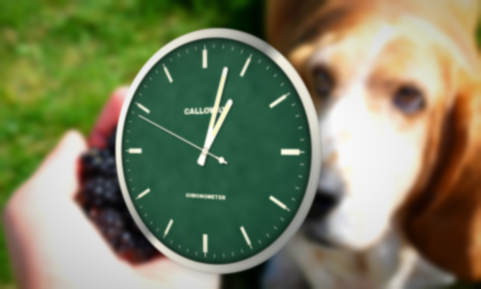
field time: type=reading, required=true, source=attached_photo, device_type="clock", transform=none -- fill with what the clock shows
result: 1:02:49
